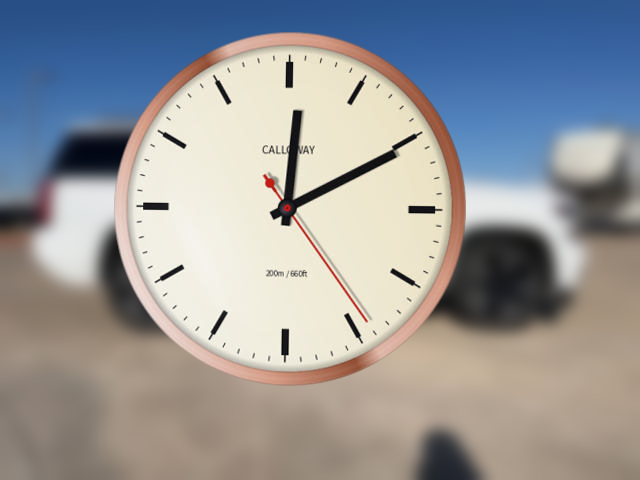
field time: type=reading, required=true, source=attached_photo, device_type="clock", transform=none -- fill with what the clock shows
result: 12:10:24
